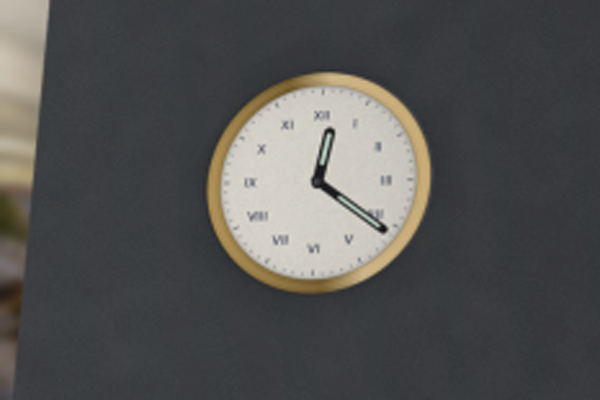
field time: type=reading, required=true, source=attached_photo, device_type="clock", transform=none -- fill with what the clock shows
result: 12:21
